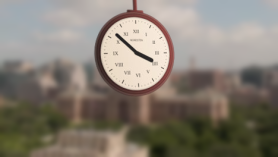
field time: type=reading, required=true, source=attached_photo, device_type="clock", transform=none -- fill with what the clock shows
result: 3:52
